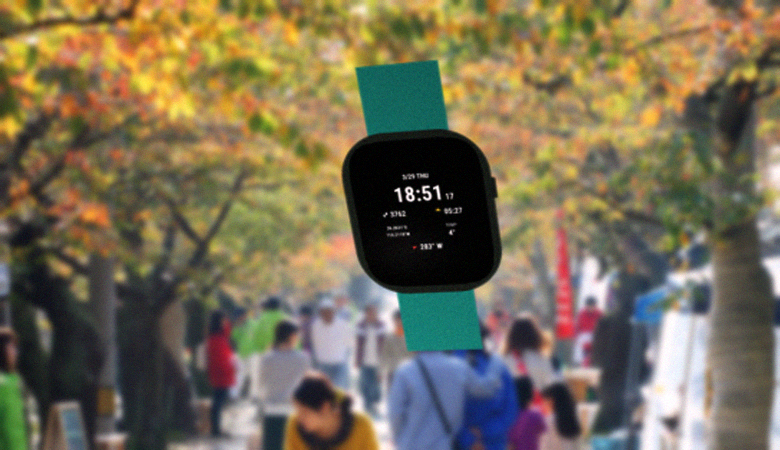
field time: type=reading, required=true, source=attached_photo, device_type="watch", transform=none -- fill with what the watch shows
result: 18:51
